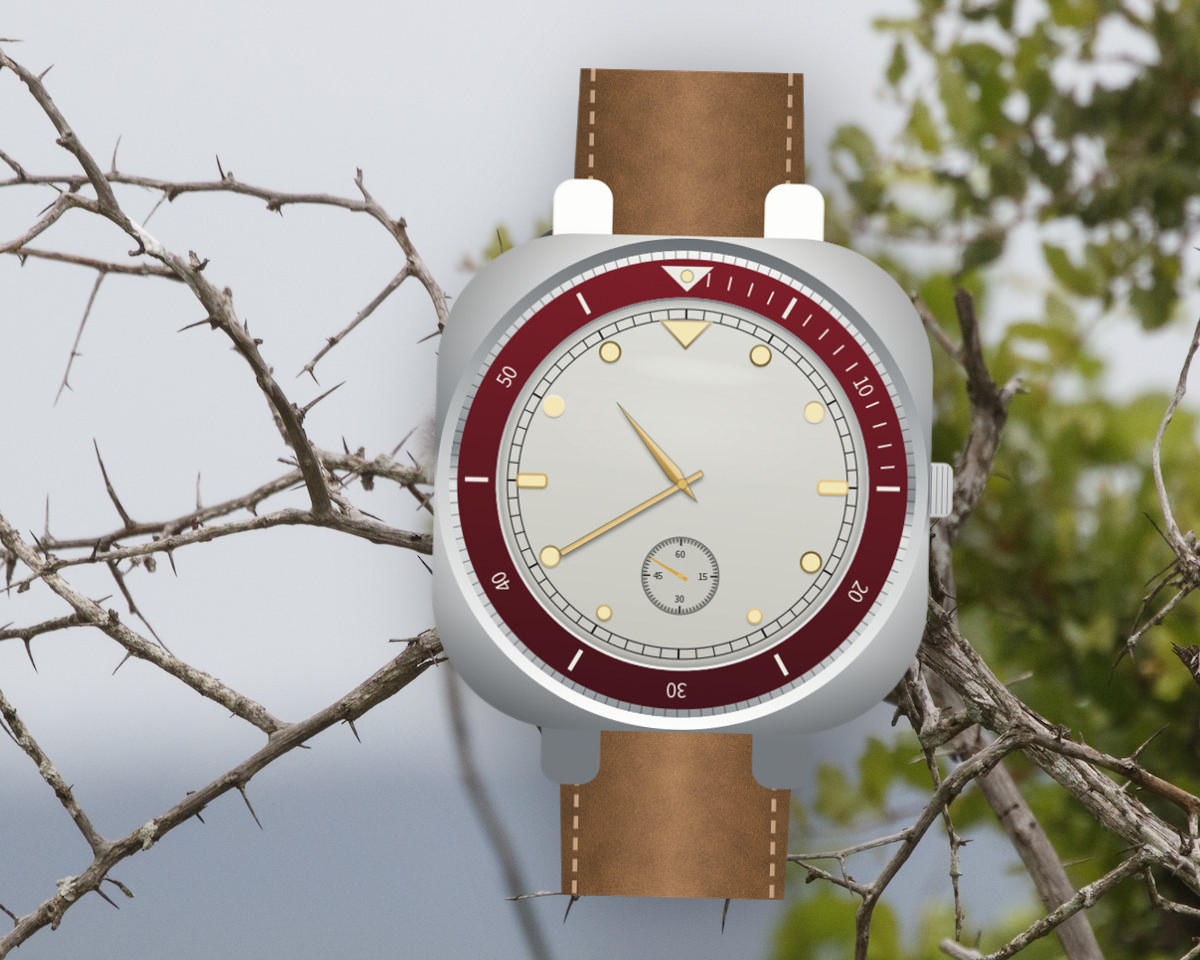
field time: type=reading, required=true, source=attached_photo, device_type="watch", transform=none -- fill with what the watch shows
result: 10:39:50
